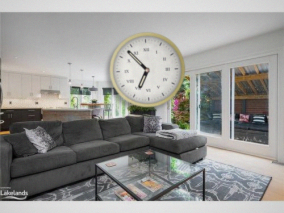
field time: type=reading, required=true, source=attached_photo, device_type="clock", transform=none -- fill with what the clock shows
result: 6:53
